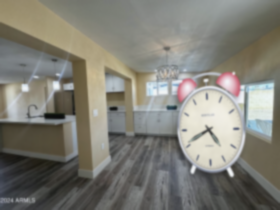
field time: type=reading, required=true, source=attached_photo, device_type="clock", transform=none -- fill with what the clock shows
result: 4:41
